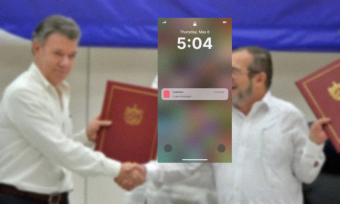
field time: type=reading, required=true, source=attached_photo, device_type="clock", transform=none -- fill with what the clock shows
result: 5:04
